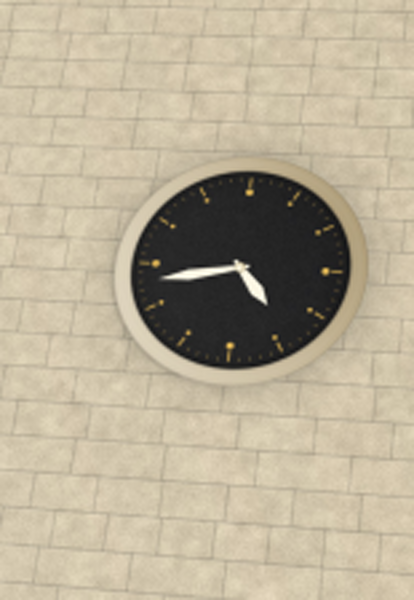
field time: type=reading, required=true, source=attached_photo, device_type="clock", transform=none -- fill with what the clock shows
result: 4:43
